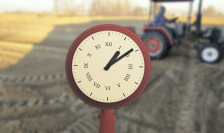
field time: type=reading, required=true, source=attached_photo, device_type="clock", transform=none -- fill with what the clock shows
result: 1:09
